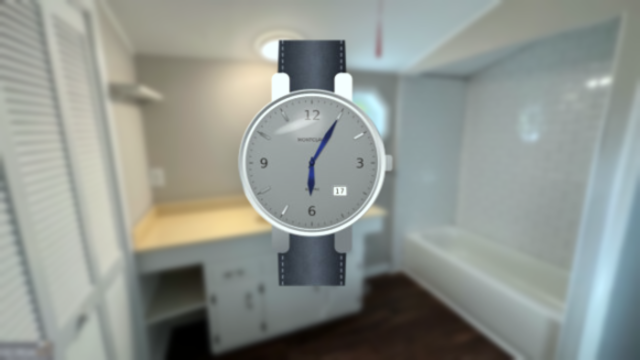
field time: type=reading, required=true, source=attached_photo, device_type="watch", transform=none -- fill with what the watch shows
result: 6:05
